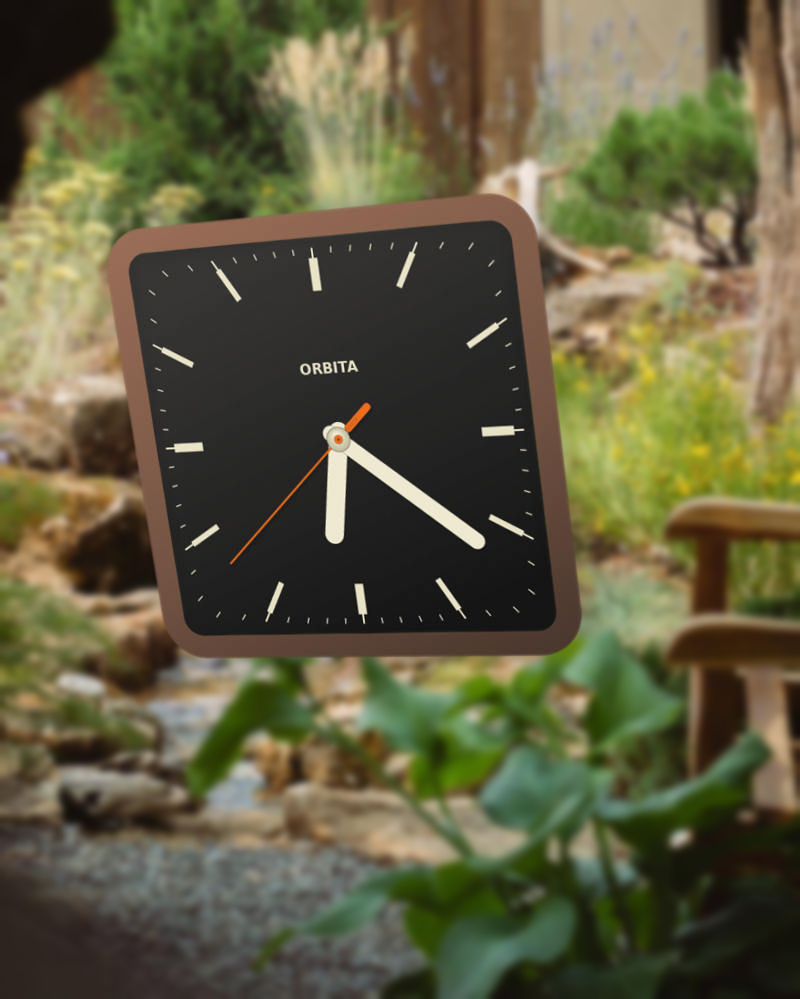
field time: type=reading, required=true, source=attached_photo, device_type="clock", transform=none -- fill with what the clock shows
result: 6:21:38
